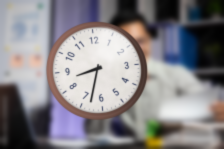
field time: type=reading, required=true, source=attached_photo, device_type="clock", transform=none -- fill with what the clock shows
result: 8:33
